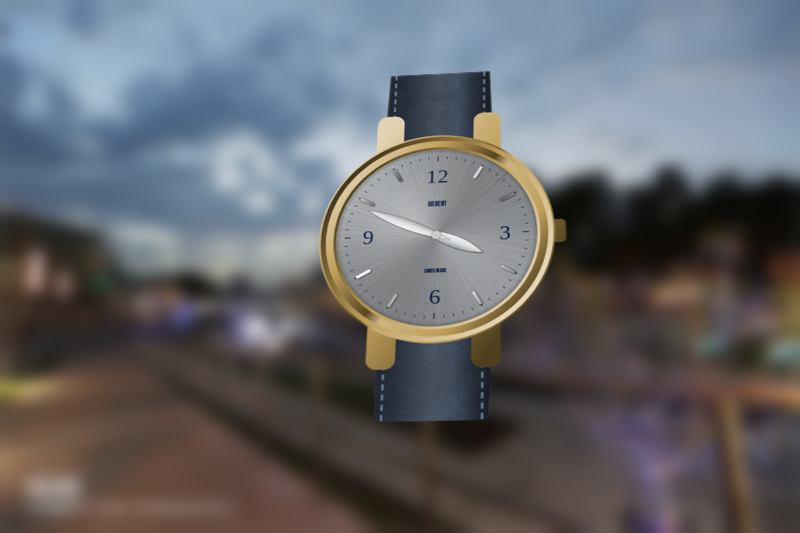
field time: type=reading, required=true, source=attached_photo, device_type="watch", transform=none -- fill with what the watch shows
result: 3:49
